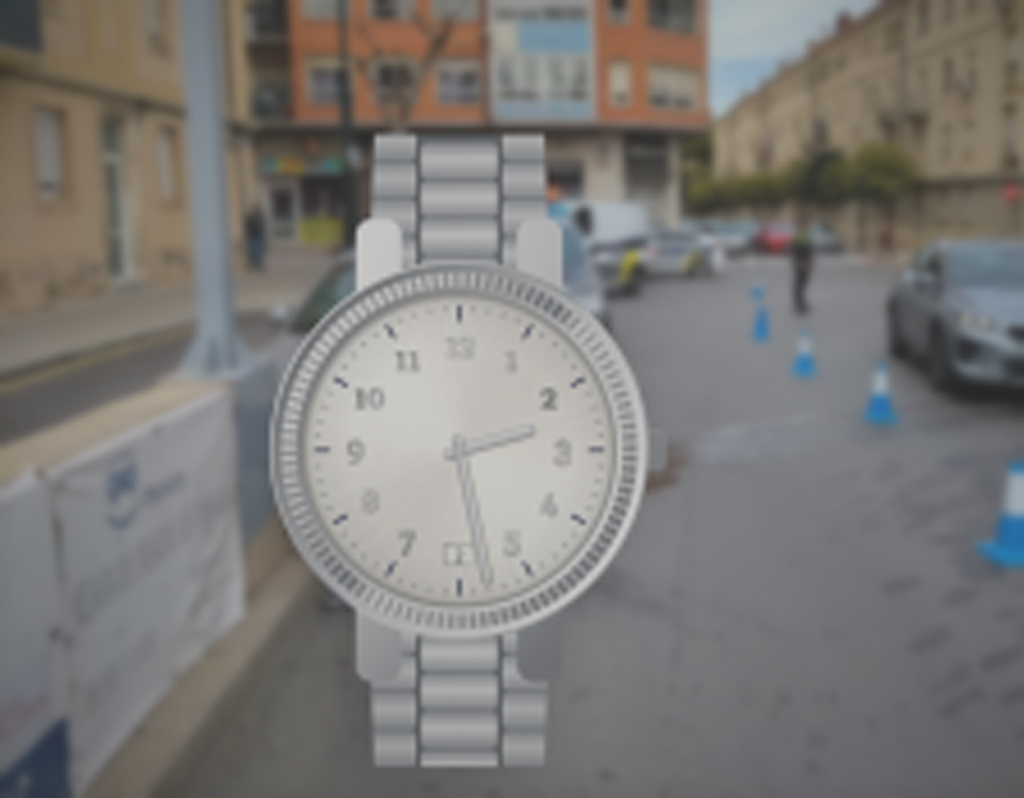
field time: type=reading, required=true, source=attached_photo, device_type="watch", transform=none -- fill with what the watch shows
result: 2:28
